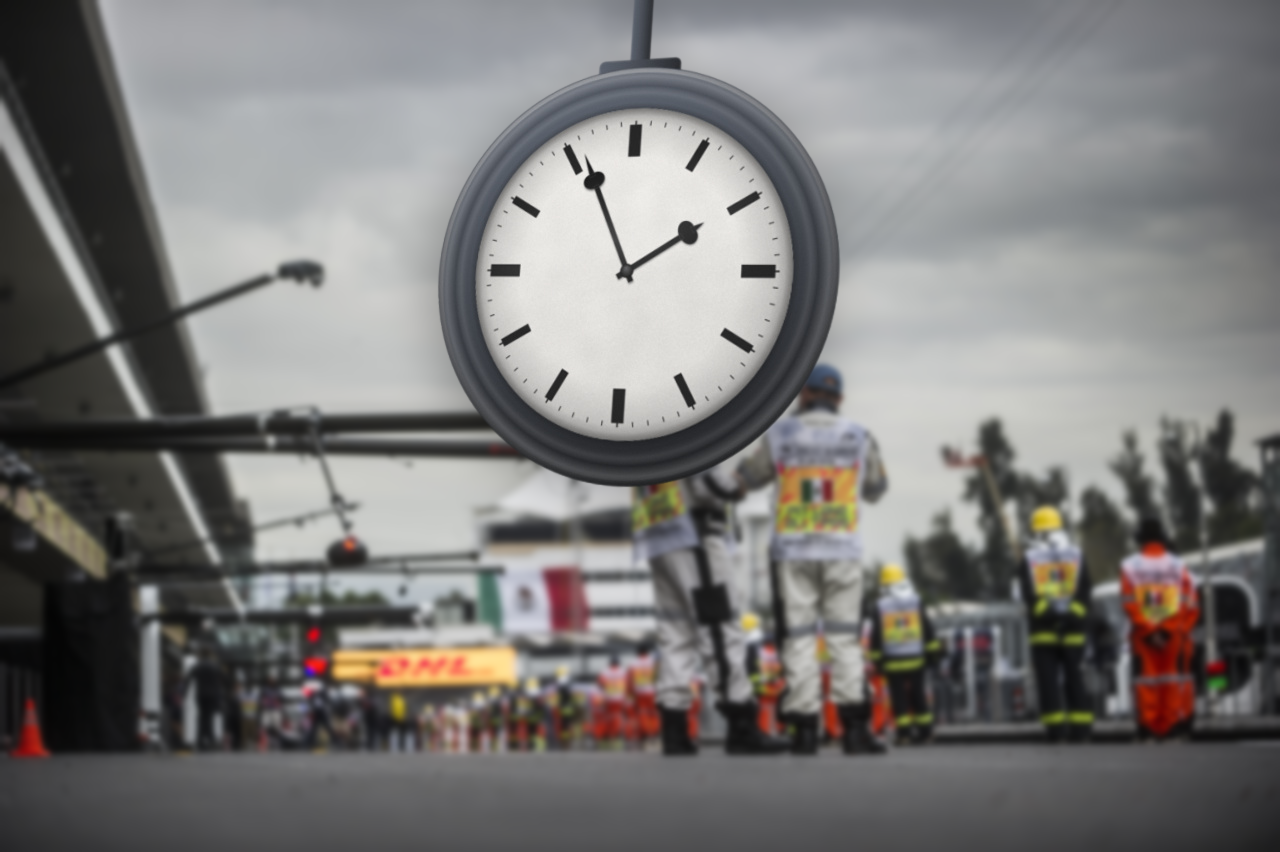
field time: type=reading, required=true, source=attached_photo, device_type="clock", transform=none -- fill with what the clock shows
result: 1:56
